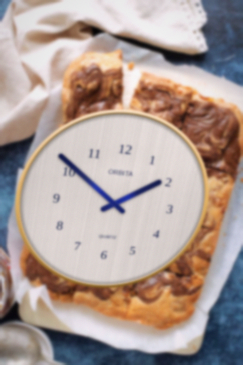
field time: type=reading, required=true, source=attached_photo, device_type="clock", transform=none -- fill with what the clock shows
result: 1:51
